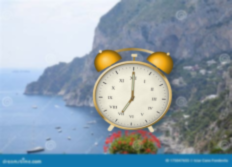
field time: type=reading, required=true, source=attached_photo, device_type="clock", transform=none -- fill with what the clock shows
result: 7:00
